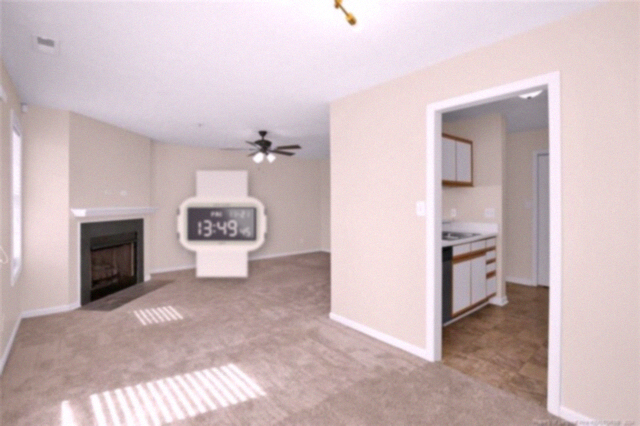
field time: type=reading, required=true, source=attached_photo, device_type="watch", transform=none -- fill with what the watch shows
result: 13:49
